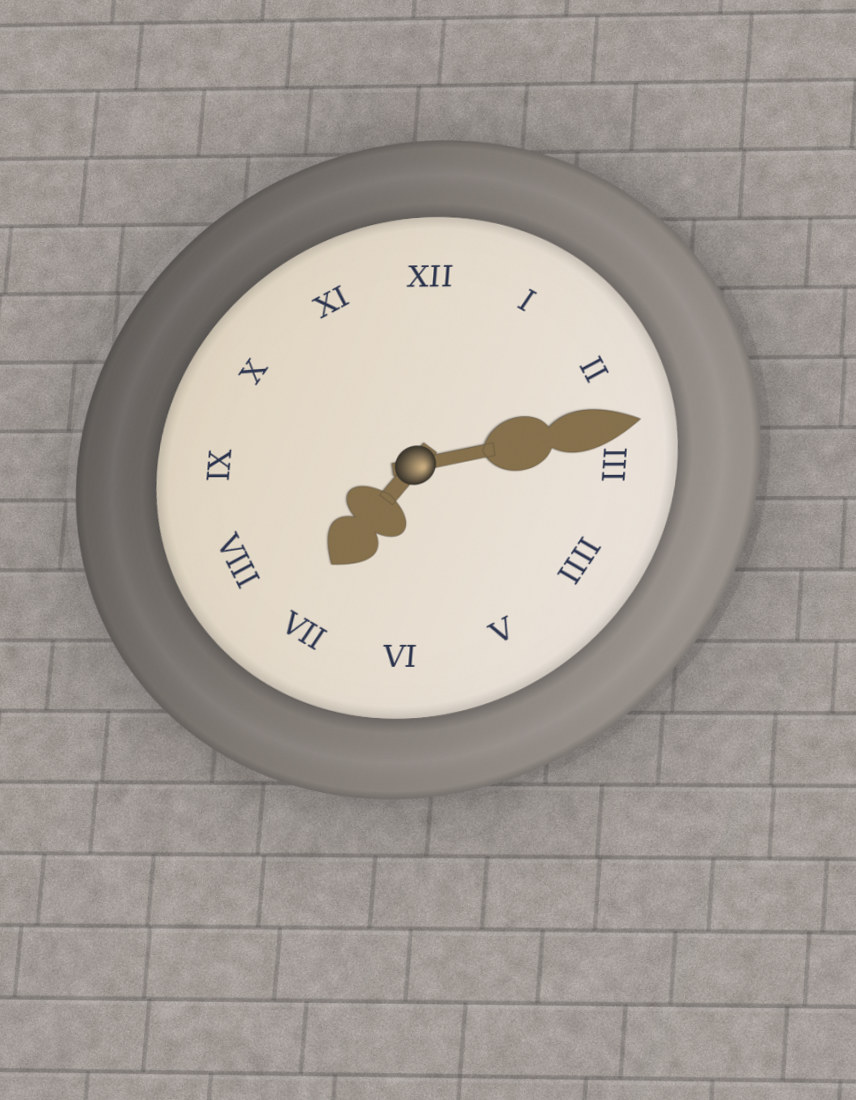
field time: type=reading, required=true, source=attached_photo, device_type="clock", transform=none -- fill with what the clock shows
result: 7:13
